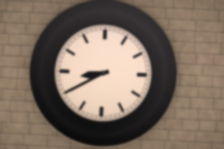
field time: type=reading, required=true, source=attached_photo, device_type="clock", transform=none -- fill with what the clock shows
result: 8:40
